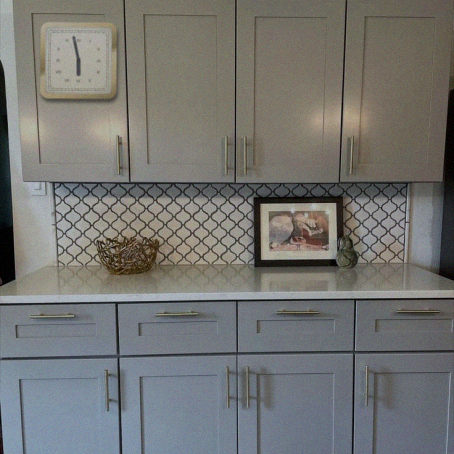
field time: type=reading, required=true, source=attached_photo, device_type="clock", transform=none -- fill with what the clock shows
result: 5:58
